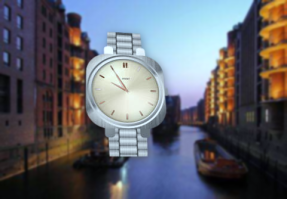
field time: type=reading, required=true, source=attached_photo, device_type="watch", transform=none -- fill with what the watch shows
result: 9:55
